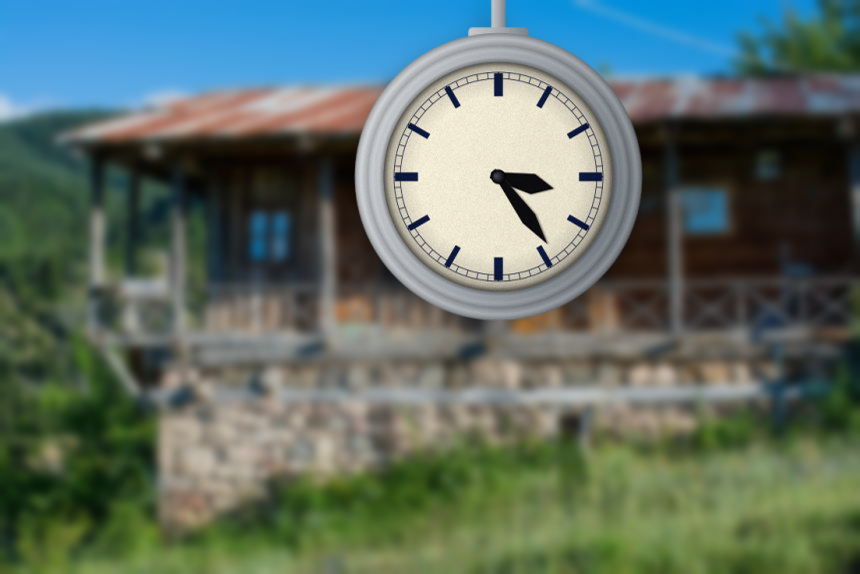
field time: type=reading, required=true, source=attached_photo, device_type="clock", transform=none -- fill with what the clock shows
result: 3:24
